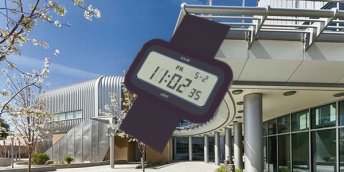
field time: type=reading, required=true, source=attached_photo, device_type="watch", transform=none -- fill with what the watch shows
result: 11:02:35
